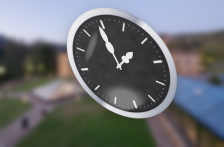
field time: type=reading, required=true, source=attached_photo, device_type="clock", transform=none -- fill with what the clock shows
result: 1:59
